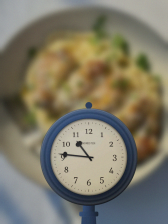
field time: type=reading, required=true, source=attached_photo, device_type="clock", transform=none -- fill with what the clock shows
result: 10:46
